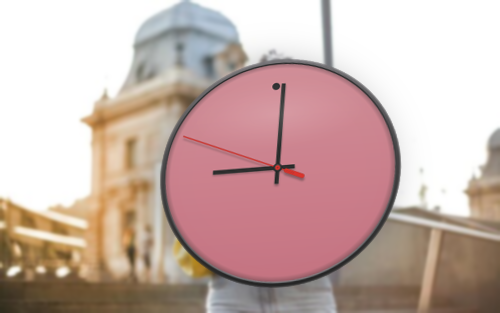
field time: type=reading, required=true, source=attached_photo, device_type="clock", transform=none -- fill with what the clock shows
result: 9:00:49
